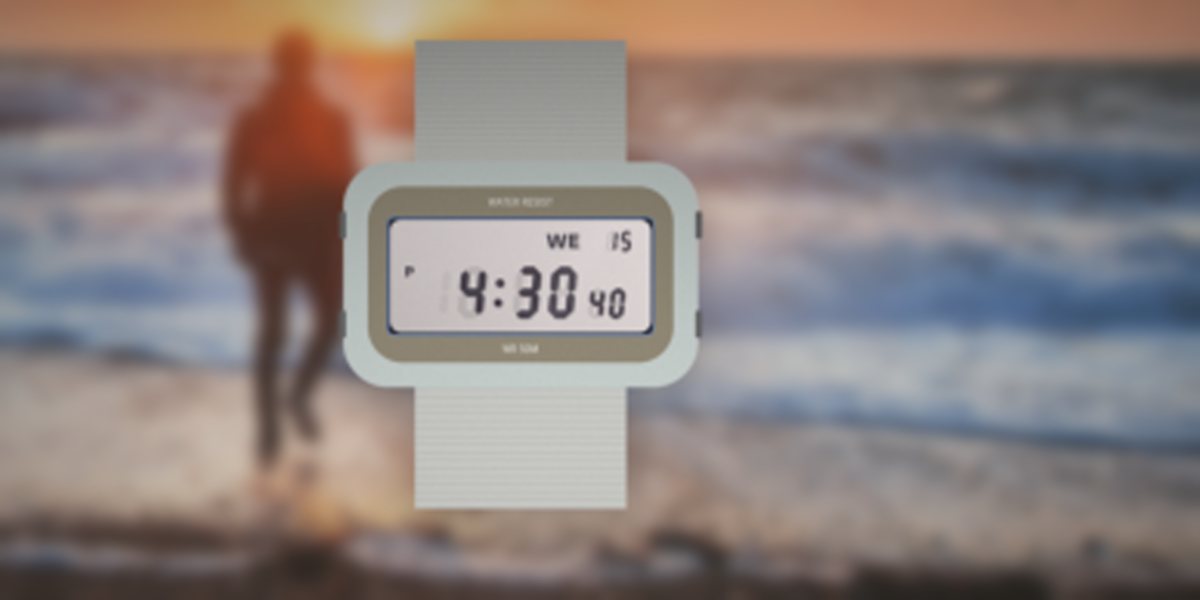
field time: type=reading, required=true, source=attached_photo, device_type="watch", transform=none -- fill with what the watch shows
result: 4:30:40
